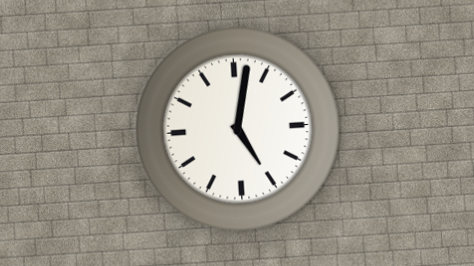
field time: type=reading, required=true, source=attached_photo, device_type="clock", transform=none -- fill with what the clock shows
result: 5:02
